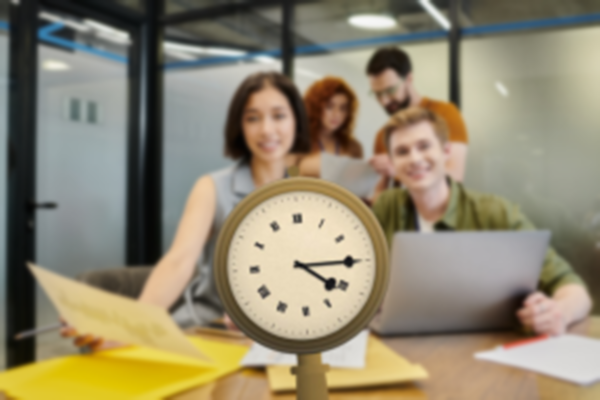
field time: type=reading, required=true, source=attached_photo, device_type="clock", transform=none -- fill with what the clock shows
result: 4:15
